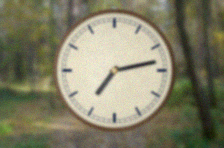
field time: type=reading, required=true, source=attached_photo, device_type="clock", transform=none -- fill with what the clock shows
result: 7:13
